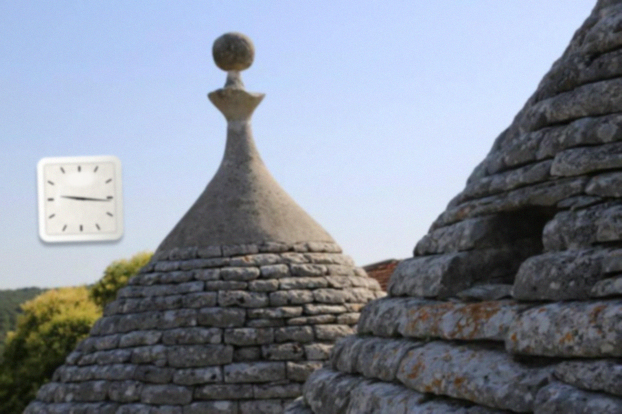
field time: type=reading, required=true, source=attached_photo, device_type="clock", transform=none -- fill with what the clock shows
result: 9:16
